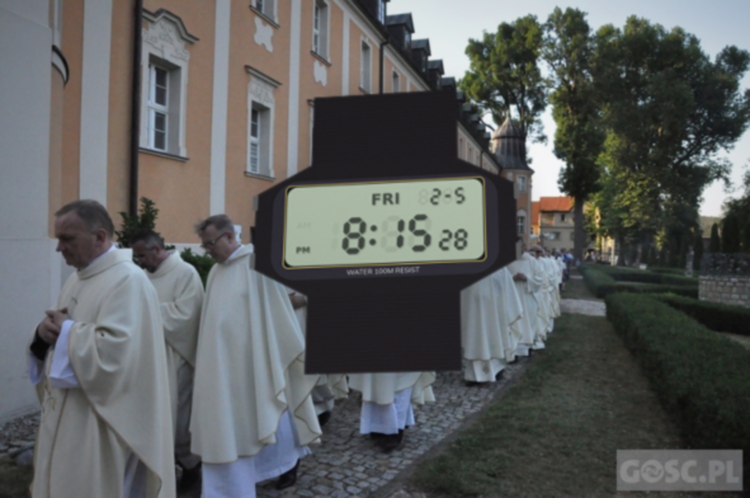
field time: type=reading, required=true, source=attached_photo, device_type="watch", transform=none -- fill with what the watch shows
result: 8:15:28
